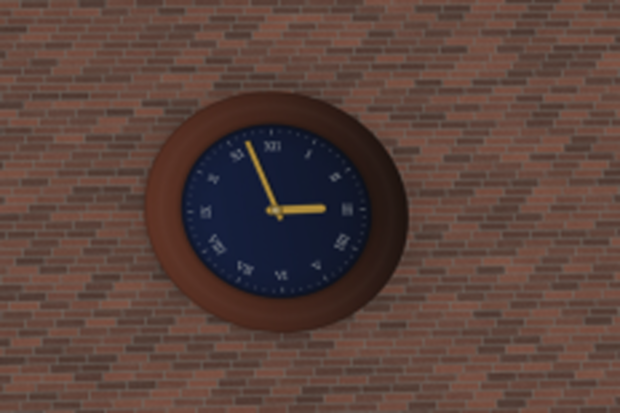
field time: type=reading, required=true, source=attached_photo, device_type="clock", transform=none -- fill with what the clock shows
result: 2:57
